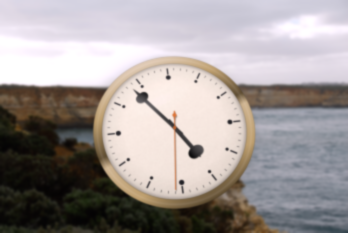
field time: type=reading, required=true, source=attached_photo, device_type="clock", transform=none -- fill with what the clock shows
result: 4:53:31
